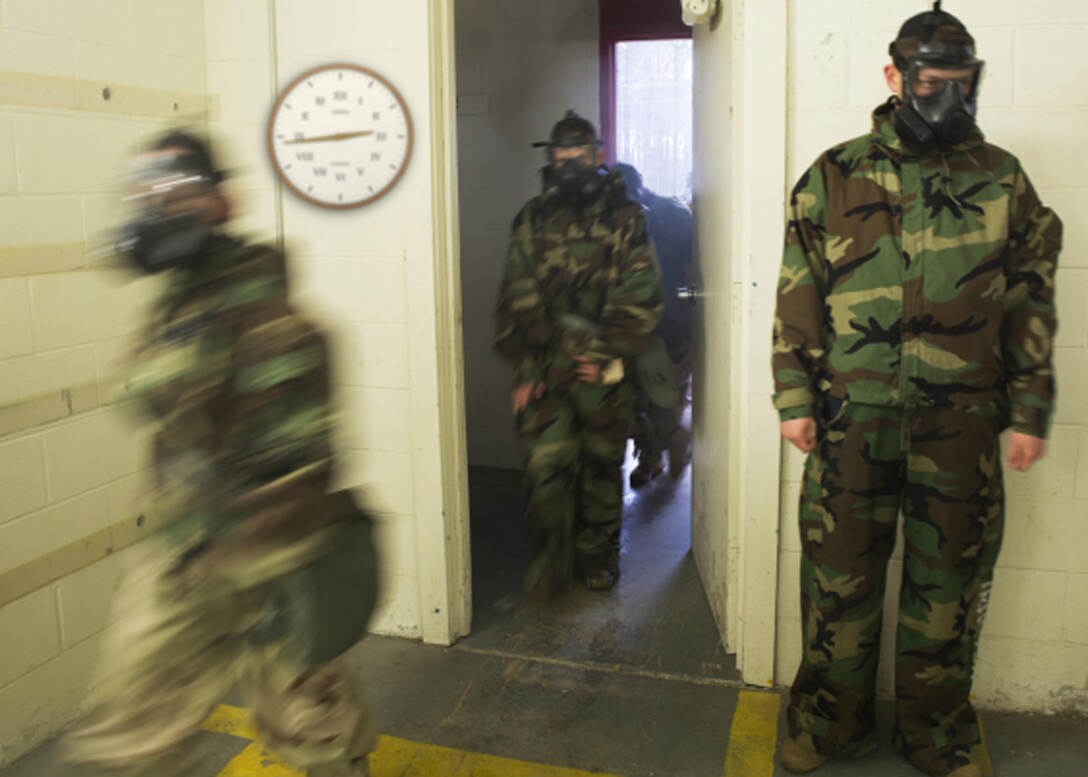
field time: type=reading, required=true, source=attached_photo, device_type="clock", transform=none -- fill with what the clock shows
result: 2:44
